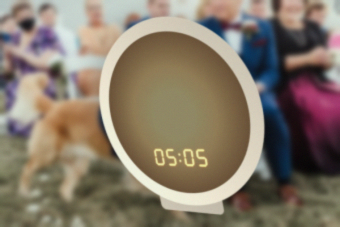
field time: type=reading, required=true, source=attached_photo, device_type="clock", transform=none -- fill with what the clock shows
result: 5:05
